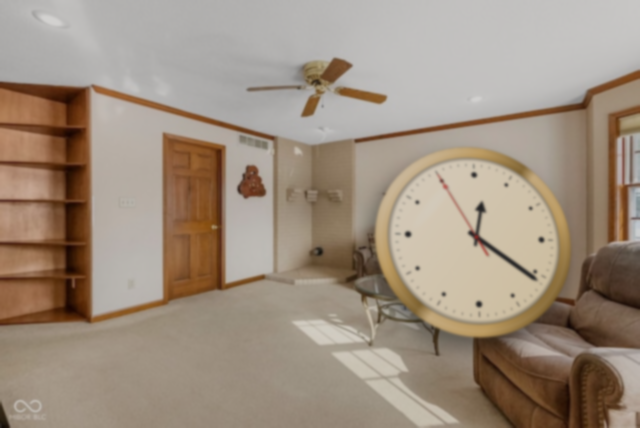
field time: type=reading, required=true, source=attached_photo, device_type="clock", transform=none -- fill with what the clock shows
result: 12:20:55
